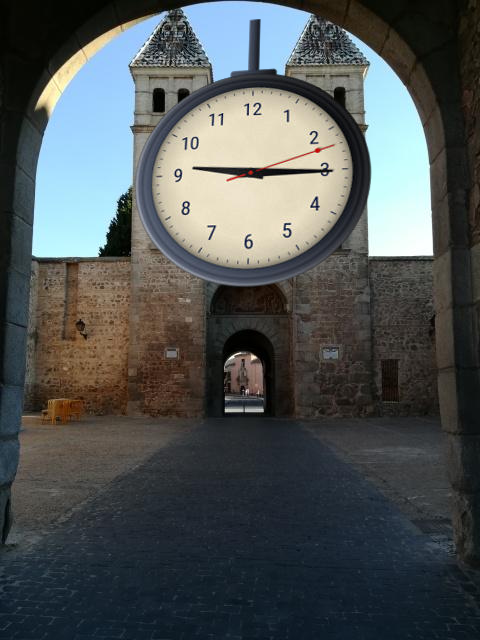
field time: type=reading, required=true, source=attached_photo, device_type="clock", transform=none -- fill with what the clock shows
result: 9:15:12
